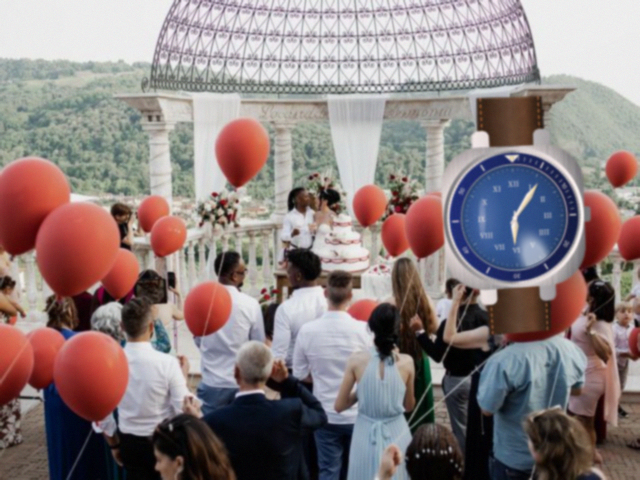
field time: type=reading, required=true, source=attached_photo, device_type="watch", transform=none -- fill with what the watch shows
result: 6:06
